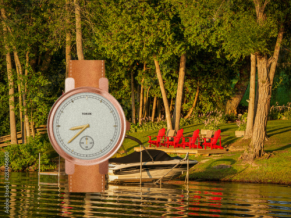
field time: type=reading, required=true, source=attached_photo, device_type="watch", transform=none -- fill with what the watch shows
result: 8:38
